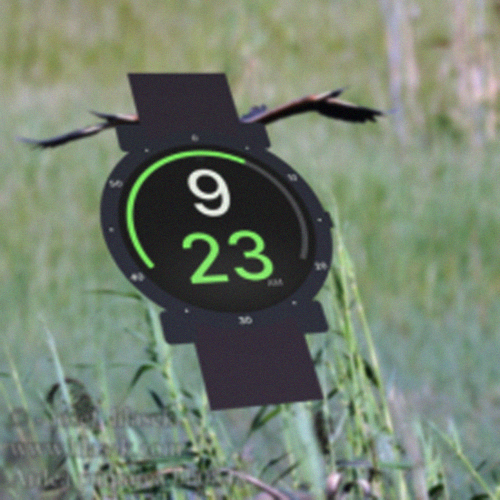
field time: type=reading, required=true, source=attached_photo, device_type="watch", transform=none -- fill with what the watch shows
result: 9:23
